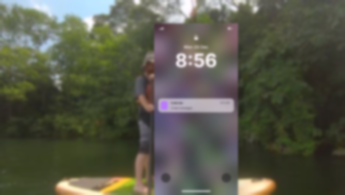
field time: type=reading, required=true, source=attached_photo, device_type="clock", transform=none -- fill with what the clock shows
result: 8:56
